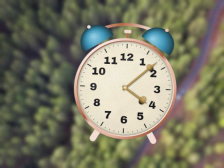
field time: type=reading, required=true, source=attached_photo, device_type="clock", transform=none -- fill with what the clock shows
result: 4:08
